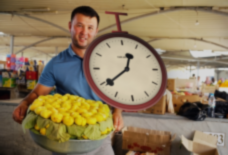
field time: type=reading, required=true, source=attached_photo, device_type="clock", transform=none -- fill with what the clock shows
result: 12:39
